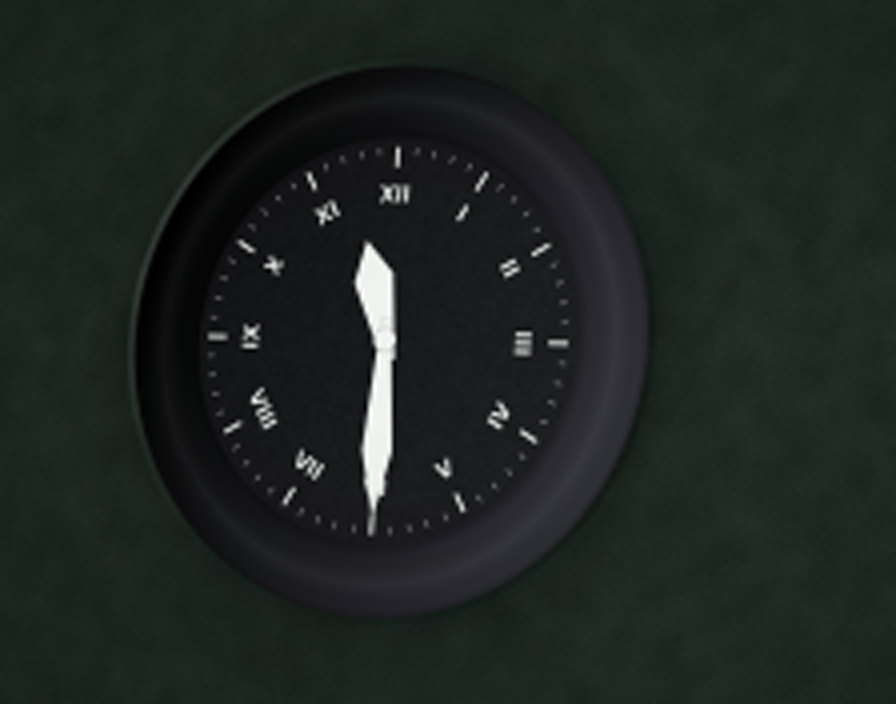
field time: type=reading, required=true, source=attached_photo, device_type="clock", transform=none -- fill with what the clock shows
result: 11:30
